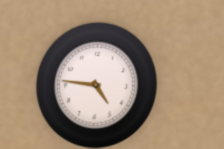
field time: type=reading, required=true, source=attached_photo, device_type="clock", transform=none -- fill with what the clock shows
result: 4:46
